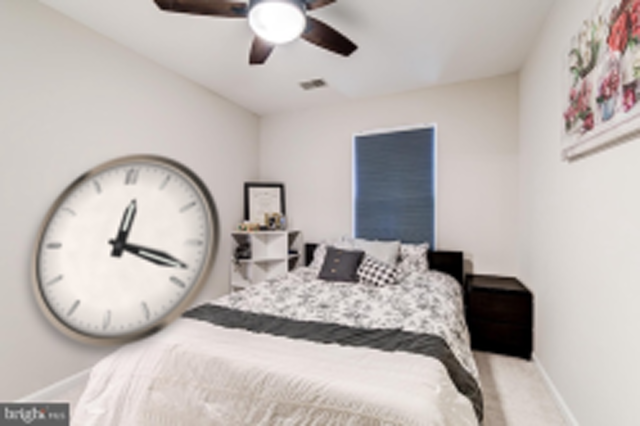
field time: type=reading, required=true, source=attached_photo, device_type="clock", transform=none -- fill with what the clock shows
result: 12:18
